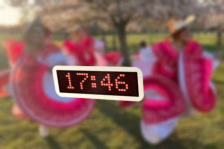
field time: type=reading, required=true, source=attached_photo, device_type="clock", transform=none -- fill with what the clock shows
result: 17:46
